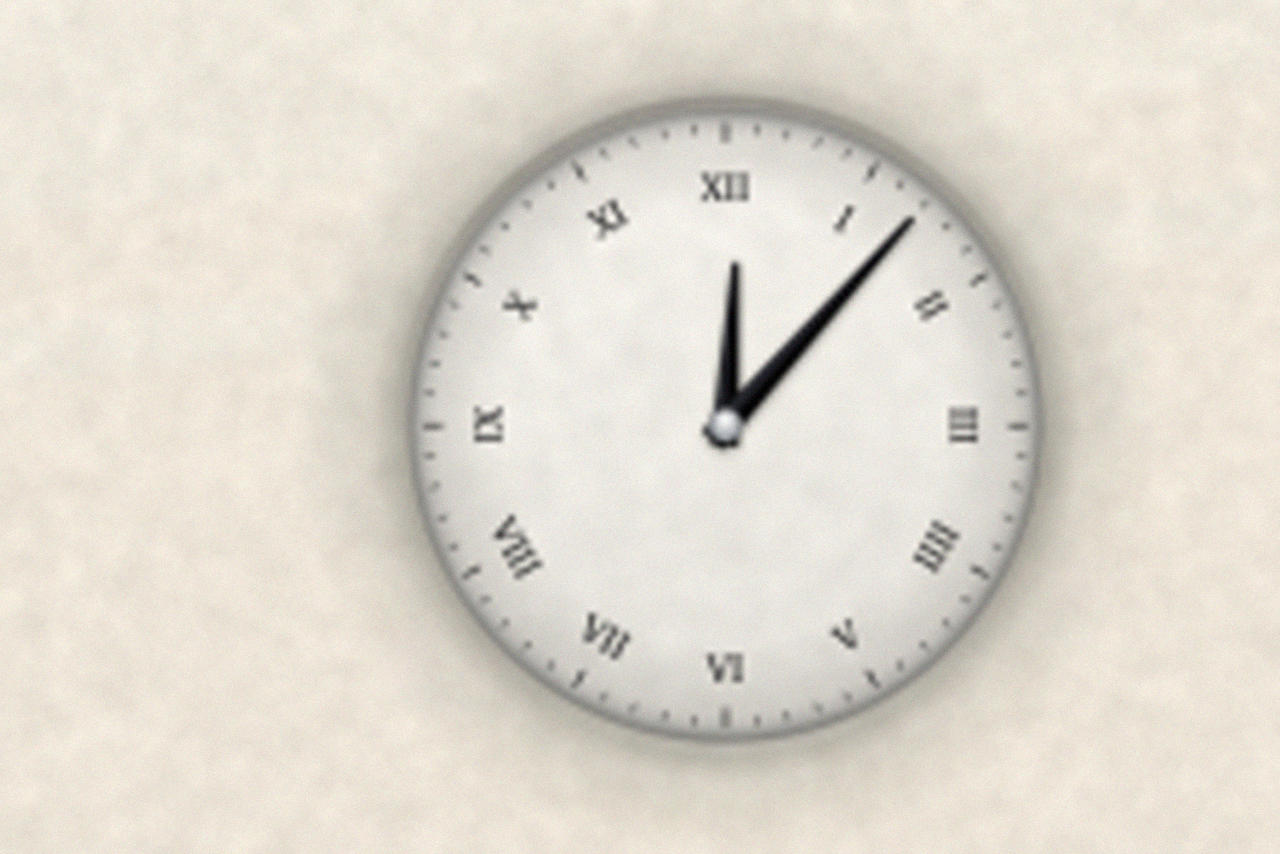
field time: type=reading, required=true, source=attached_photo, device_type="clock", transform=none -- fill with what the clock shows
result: 12:07
